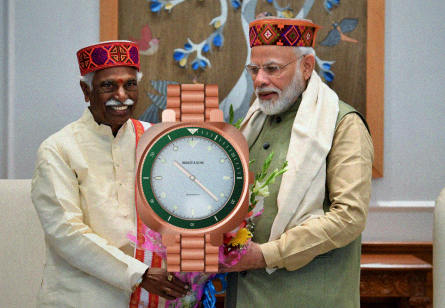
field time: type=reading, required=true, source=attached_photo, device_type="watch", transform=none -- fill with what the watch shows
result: 10:22
